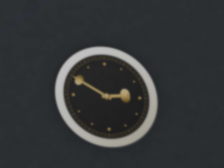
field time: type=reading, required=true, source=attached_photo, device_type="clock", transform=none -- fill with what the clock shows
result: 2:50
